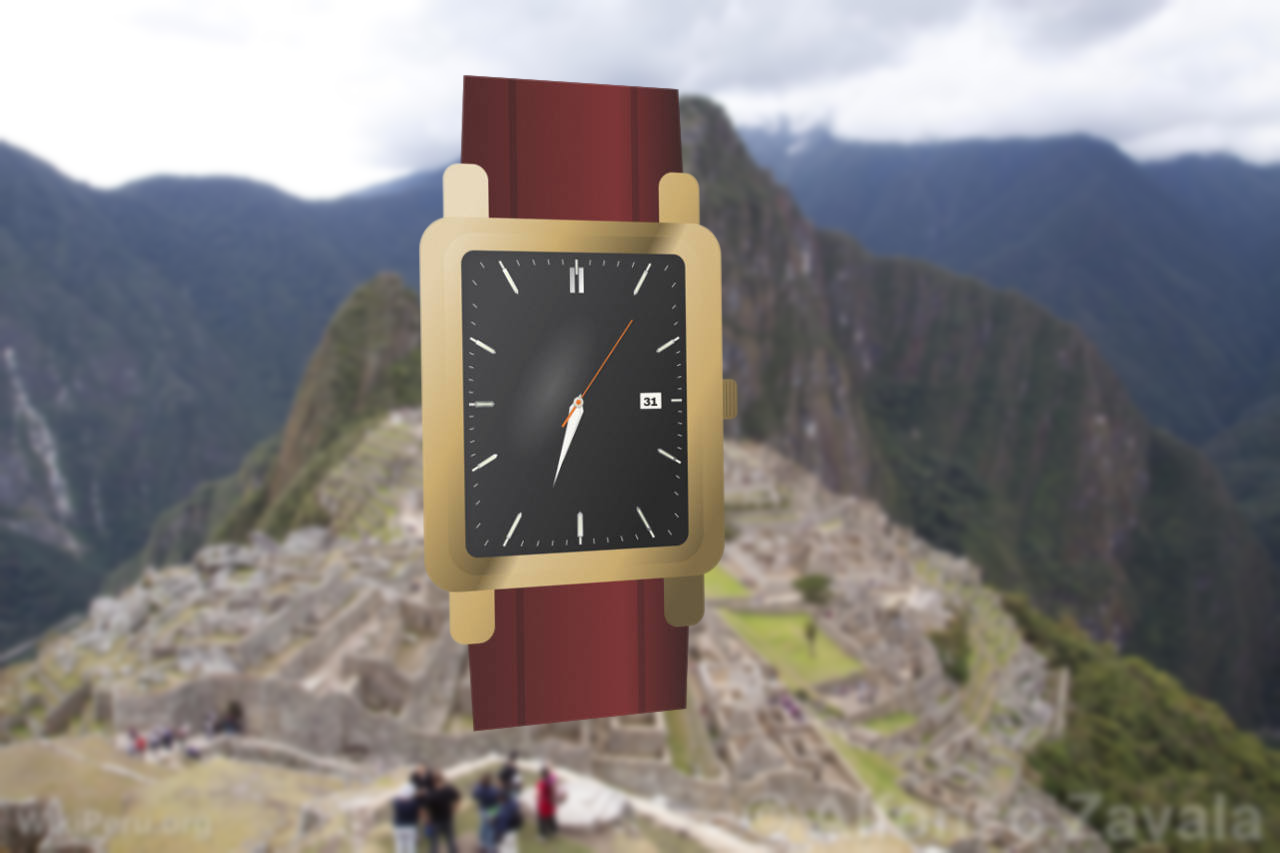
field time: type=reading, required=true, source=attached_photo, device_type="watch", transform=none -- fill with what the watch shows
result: 6:33:06
